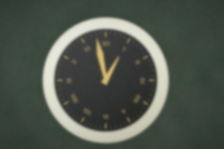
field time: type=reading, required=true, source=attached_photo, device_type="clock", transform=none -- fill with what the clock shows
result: 12:58
